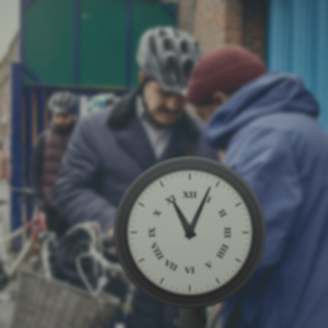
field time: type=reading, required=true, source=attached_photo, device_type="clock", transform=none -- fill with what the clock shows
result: 11:04
